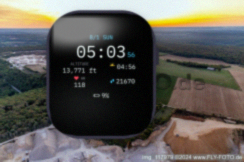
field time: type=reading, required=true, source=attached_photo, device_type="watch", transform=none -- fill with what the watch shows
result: 5:03
